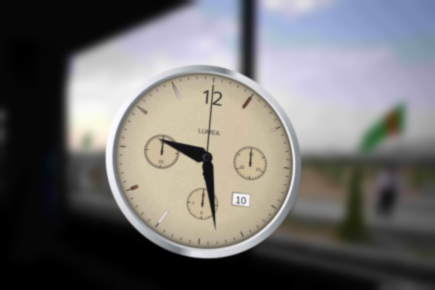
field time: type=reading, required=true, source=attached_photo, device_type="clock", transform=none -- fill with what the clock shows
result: 9:28
